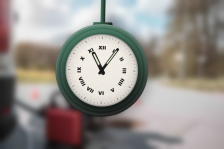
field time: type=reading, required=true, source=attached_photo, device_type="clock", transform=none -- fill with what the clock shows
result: 11:06
